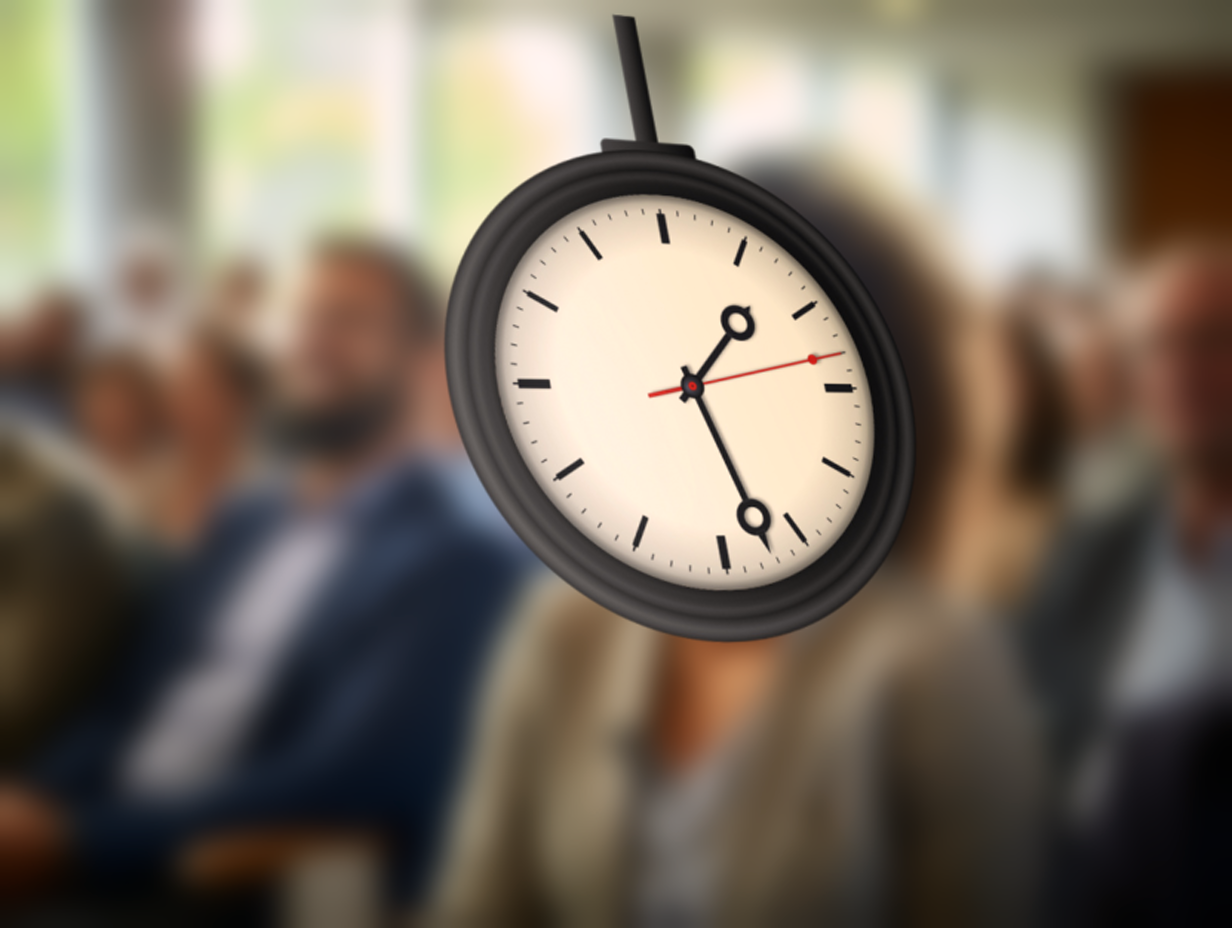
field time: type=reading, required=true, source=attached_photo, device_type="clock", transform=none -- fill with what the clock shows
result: 1:27:13
